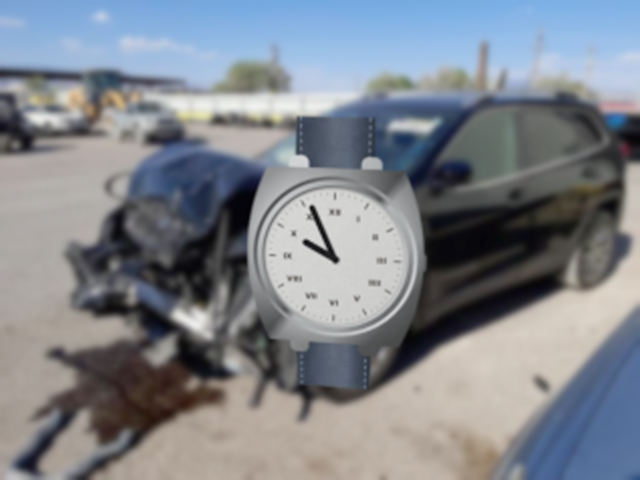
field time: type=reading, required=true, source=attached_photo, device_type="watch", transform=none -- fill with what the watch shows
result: 9:56
